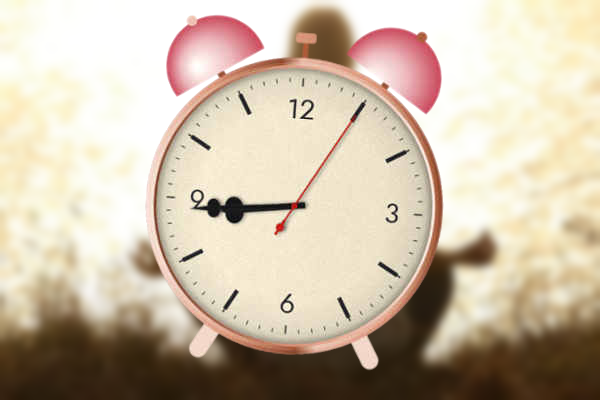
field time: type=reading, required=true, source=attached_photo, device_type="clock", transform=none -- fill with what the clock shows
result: 8:44:05
